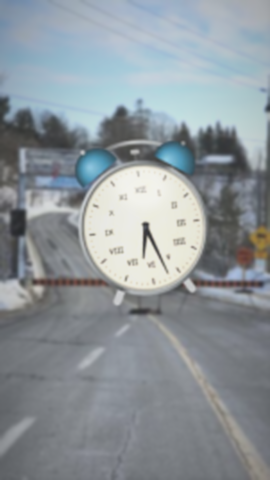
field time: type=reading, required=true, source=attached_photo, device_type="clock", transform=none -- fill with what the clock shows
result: 6:27
